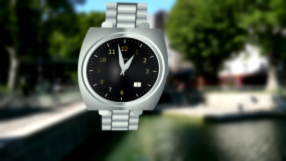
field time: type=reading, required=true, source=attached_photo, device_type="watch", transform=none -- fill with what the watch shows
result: 12:58
